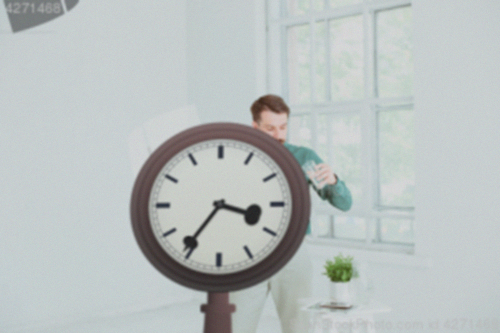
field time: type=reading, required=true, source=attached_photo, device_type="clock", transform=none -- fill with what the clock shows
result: 3:36
